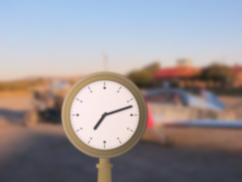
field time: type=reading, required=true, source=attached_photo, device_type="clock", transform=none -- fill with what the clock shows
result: 7:12
